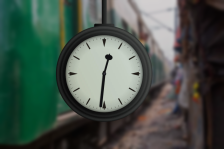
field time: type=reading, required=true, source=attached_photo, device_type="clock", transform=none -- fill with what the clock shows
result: 12:31
